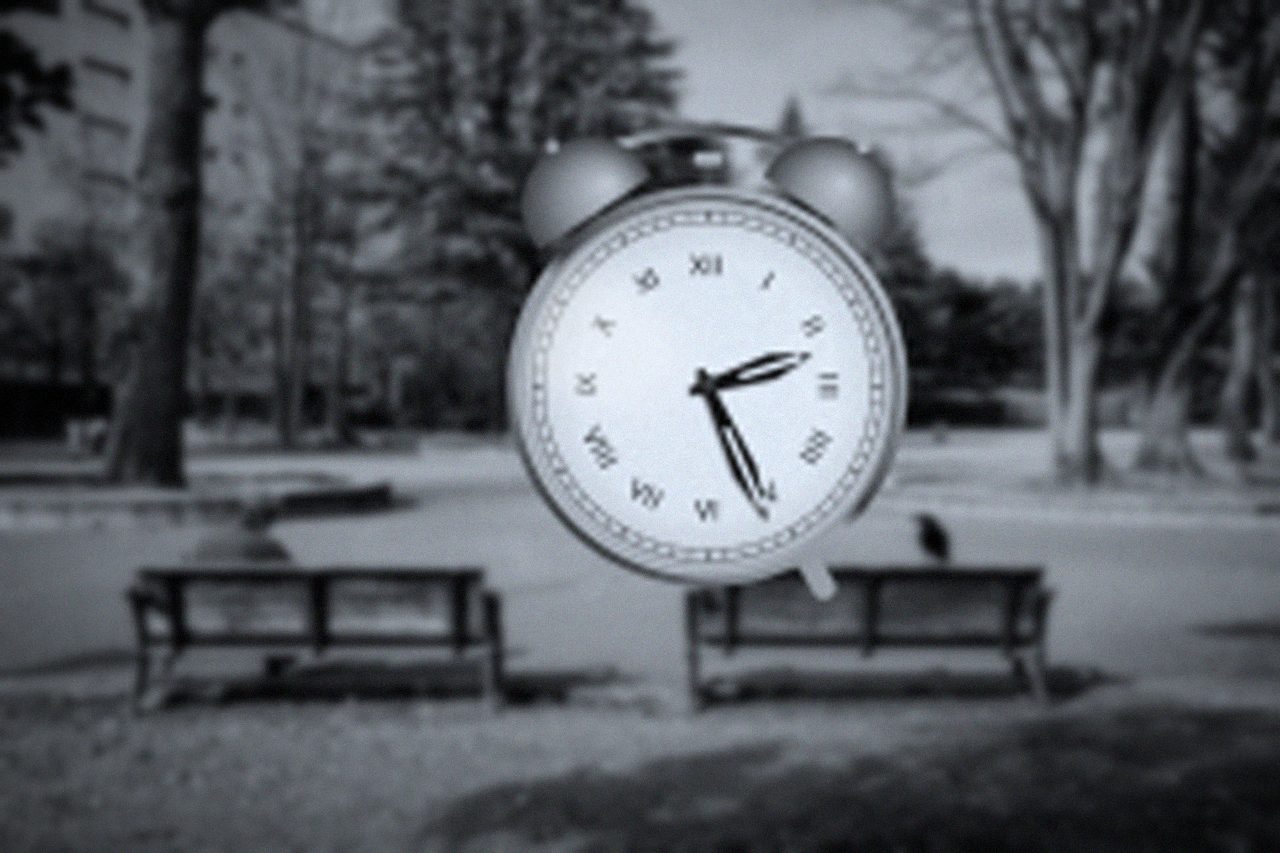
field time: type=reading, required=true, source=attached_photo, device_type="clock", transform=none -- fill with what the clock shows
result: 2:26
